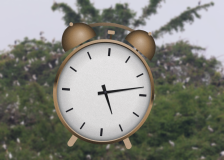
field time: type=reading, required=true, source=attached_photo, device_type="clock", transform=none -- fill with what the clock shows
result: 5:13
